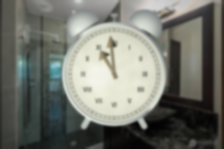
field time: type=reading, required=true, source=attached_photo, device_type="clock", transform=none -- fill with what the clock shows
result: 10:59
